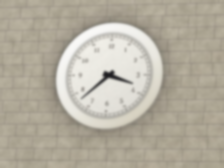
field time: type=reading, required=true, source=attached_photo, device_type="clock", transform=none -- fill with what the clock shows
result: 3:38
